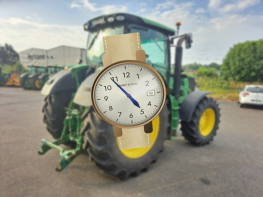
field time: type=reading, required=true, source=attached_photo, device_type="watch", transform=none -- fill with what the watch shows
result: 4:54
